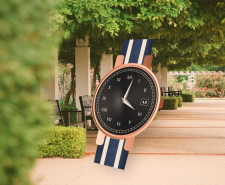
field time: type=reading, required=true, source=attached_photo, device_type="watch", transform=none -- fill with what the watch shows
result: 4:02
